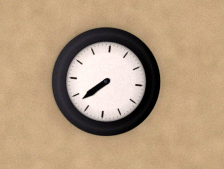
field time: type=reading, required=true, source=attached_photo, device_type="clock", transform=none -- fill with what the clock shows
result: 7:38
